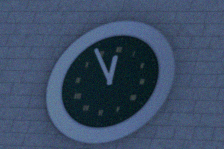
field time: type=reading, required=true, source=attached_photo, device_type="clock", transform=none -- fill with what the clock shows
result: 11:54
